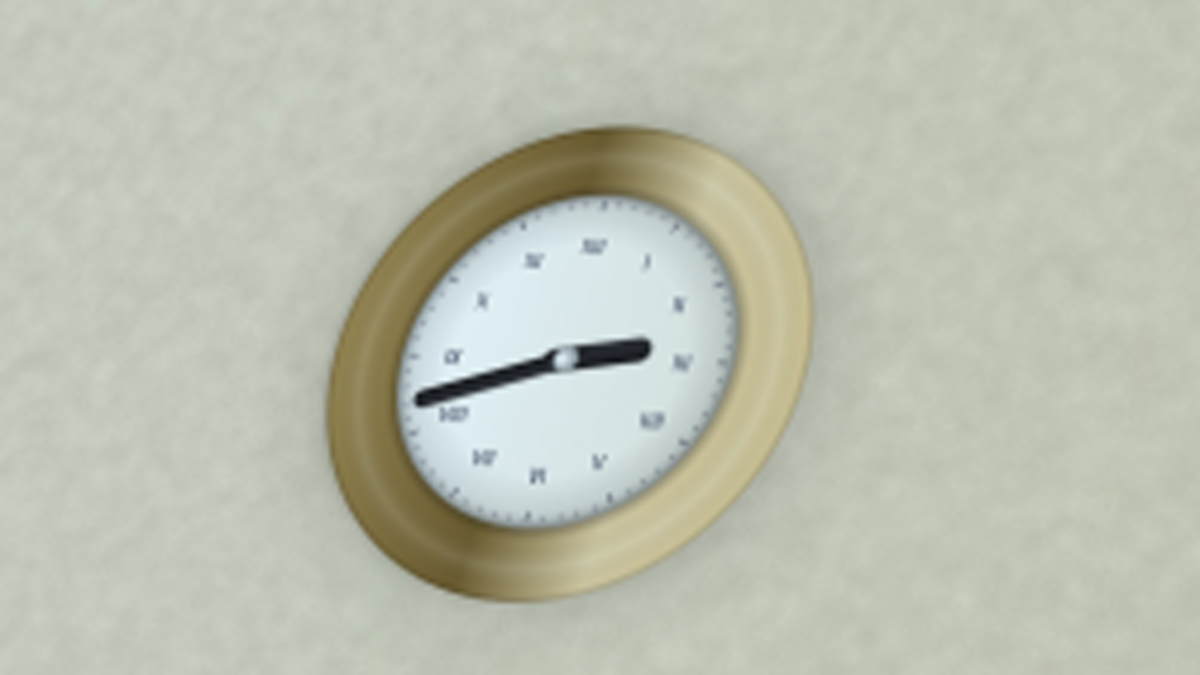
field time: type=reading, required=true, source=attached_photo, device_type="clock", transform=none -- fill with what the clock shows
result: 2:42
